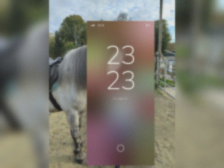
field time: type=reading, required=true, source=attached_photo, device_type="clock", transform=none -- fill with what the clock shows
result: 23:23
